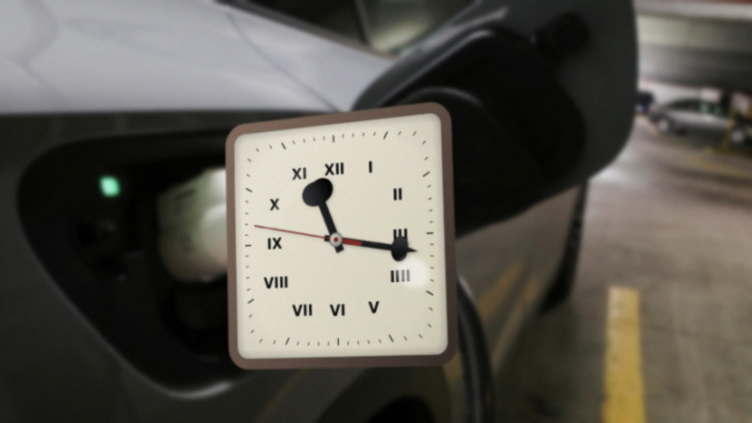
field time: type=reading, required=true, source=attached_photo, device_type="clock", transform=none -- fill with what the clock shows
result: 11:16:47
